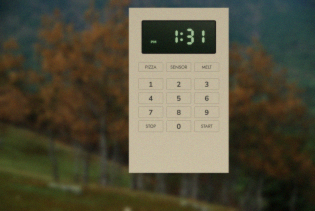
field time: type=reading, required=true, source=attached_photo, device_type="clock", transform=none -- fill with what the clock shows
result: 1:31
